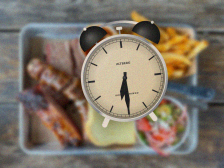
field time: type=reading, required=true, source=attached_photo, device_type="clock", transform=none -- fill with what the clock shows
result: 6:30
